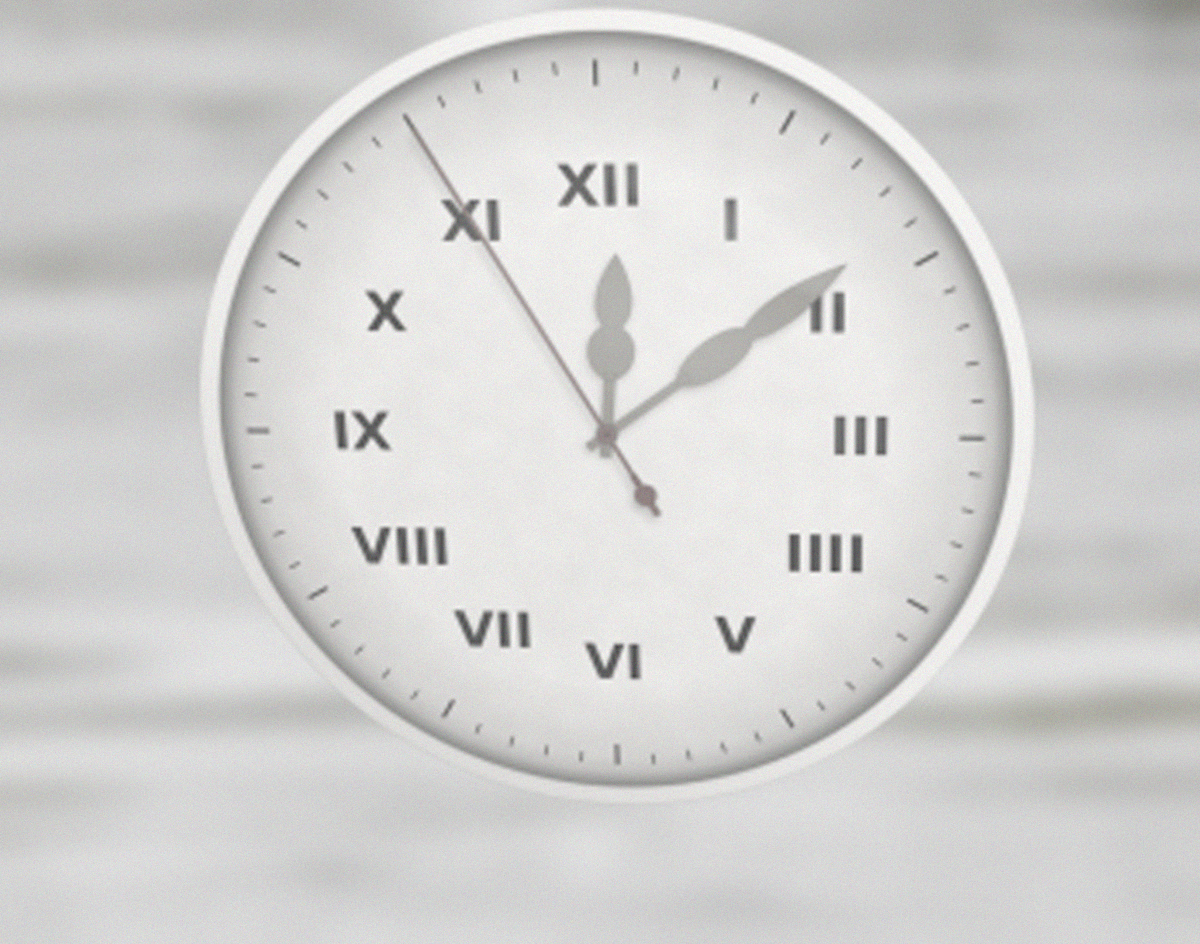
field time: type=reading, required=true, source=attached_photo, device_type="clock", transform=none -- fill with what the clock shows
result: 12:08:55
